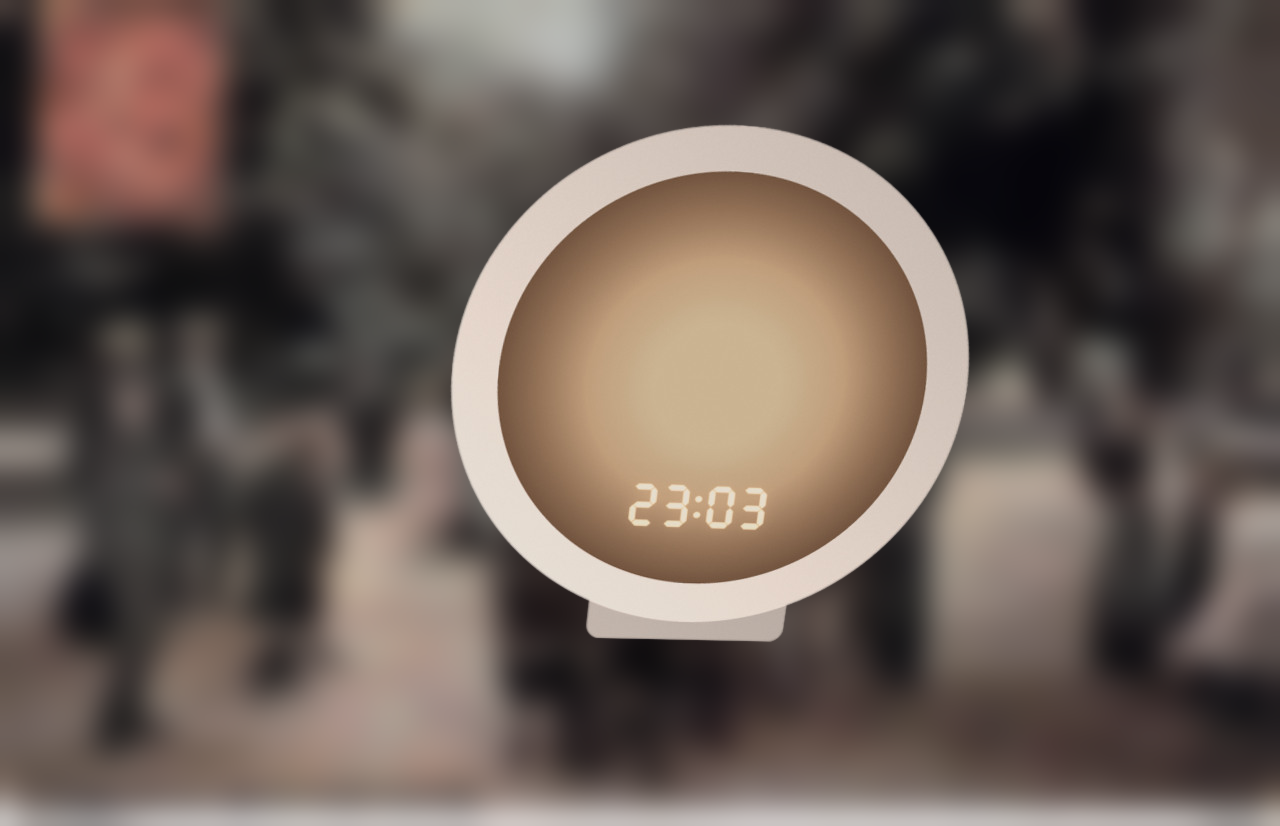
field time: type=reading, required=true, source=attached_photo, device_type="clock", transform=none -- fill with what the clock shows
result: 23:03
